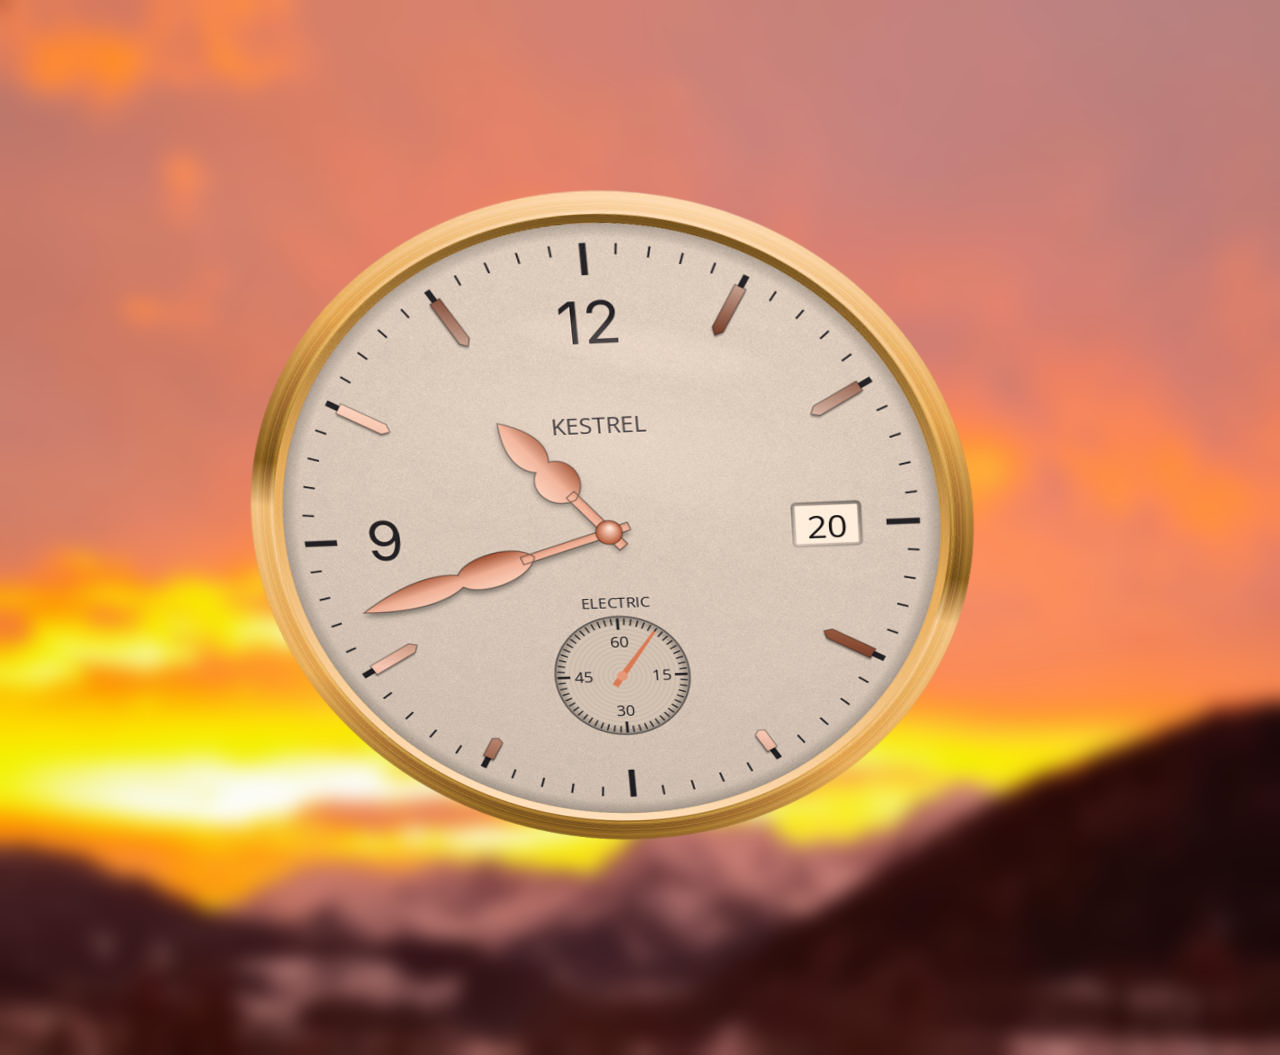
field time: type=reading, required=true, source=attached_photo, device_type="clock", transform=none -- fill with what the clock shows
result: 10:42:06
